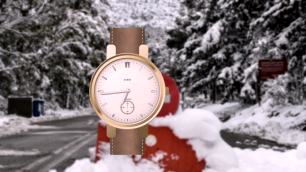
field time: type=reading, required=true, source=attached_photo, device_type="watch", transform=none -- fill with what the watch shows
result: 6:44
